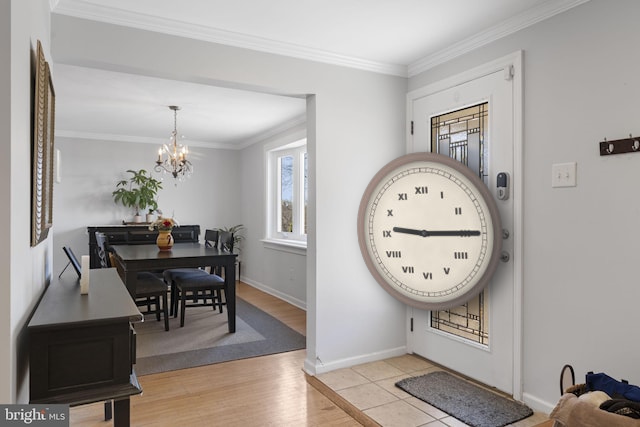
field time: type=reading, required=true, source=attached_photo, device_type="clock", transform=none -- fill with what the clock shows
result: 9:15
